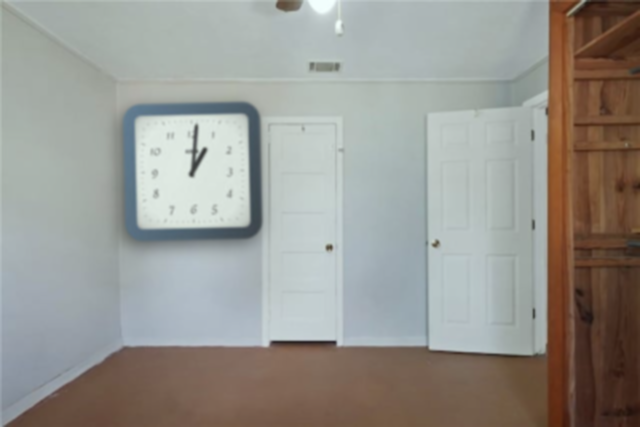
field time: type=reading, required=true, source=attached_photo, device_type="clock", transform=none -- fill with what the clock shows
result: 1:01
